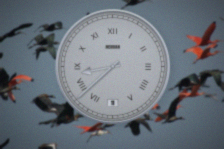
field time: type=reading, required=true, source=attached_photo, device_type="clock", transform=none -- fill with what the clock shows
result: 8:38
